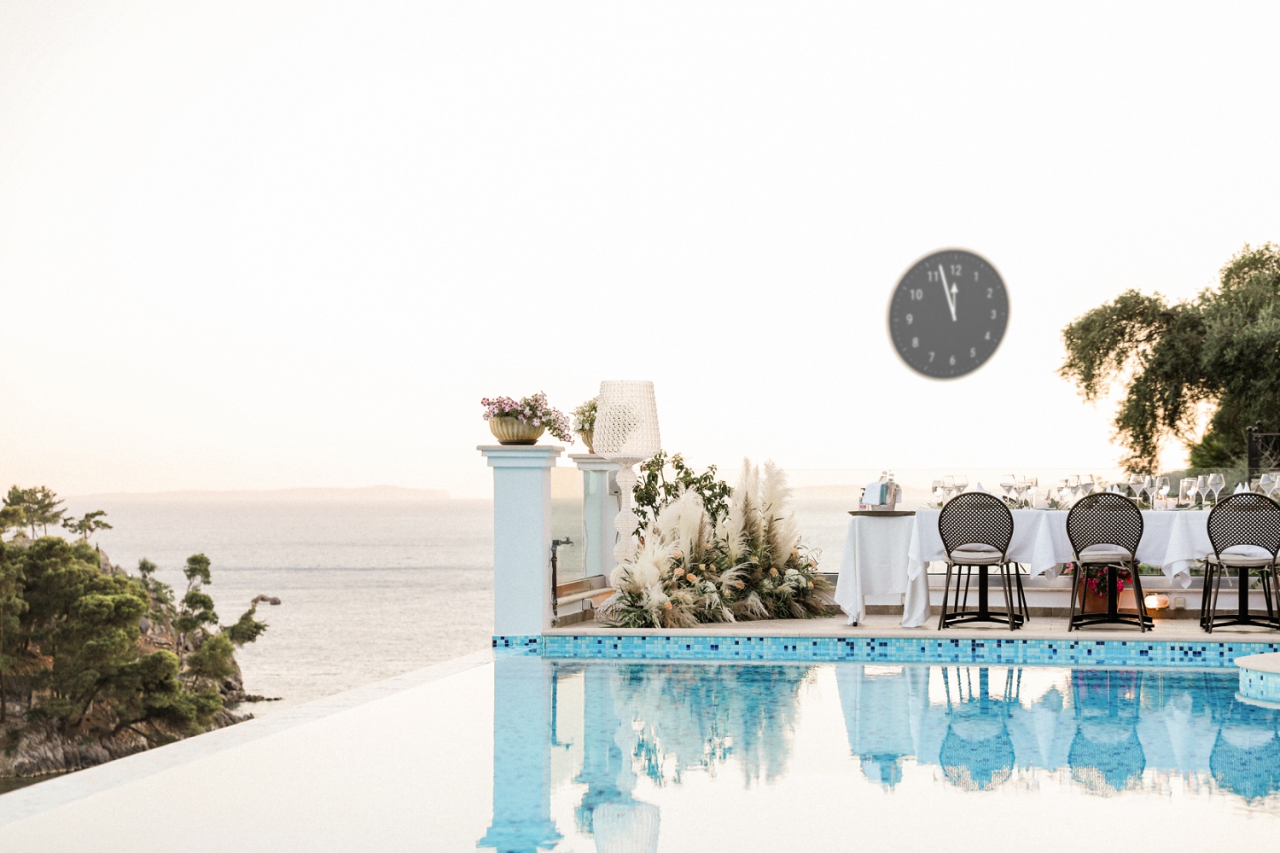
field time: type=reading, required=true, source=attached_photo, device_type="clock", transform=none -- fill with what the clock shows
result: 11:57
